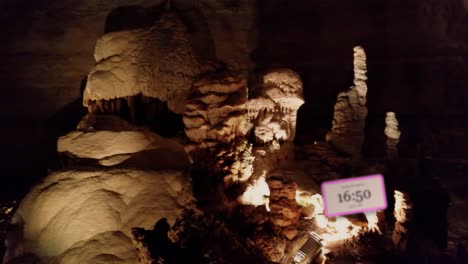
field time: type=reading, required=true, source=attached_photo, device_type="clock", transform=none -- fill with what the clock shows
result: 16:50
